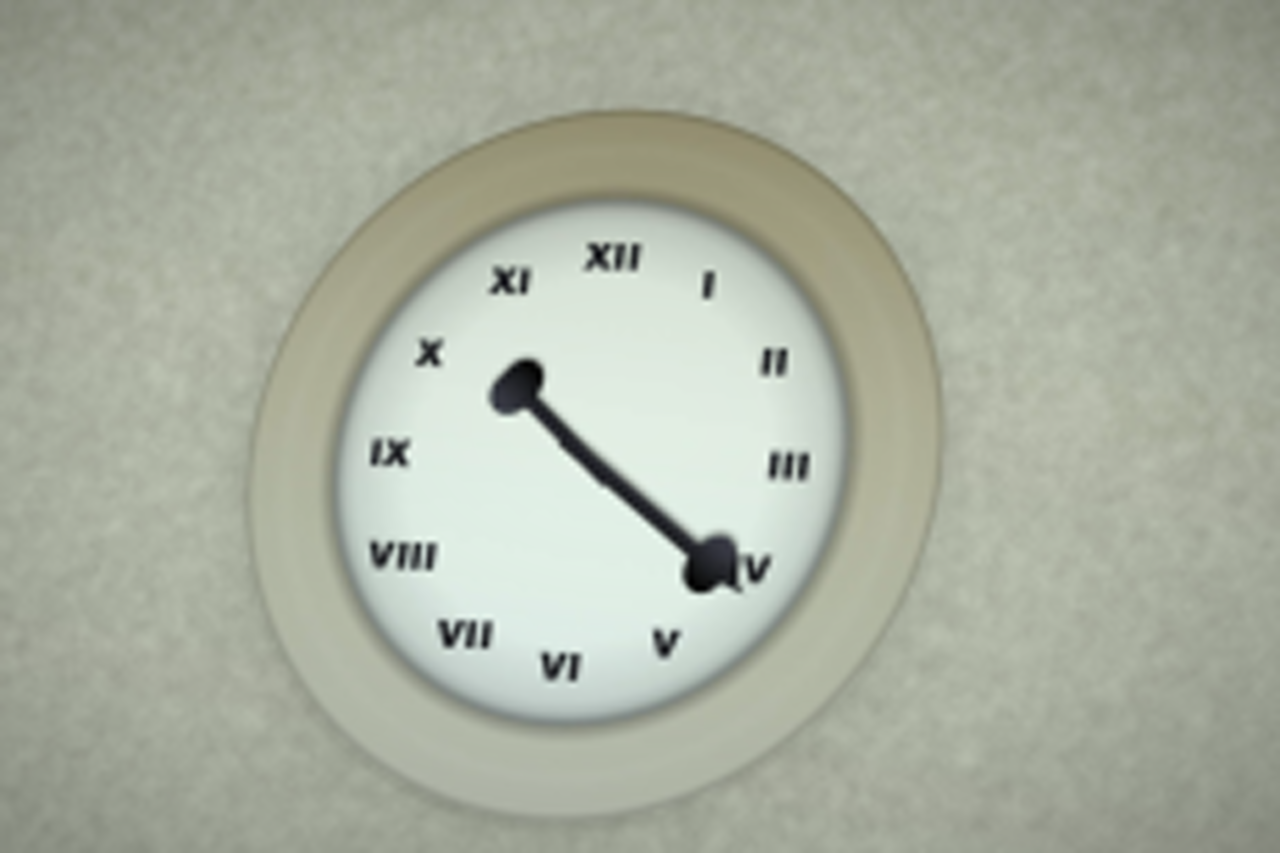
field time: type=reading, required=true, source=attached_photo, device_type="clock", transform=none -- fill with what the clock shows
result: 10:21
